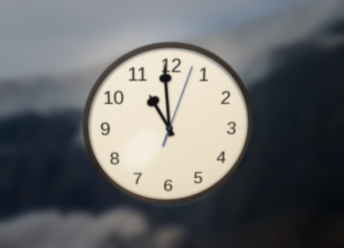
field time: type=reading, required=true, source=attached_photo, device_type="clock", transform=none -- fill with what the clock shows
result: 10:59:03
